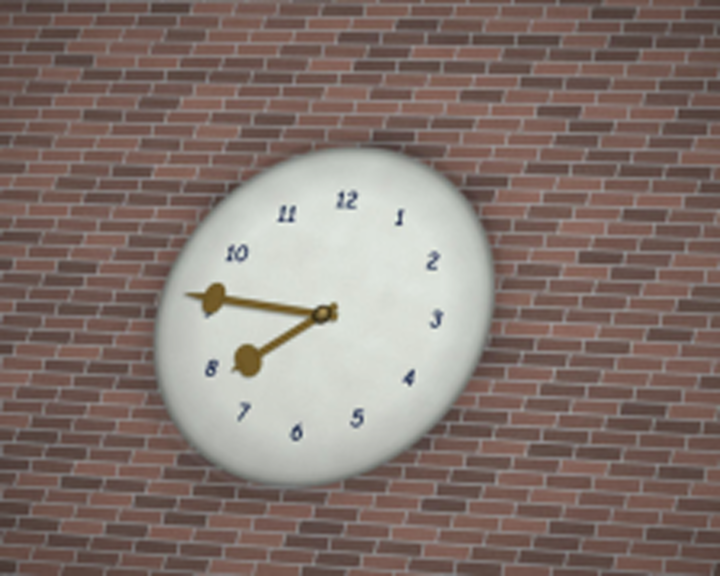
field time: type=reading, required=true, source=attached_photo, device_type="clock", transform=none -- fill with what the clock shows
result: 7:46
